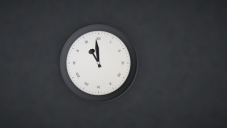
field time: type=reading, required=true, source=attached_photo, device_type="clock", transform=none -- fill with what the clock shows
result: 10:59
